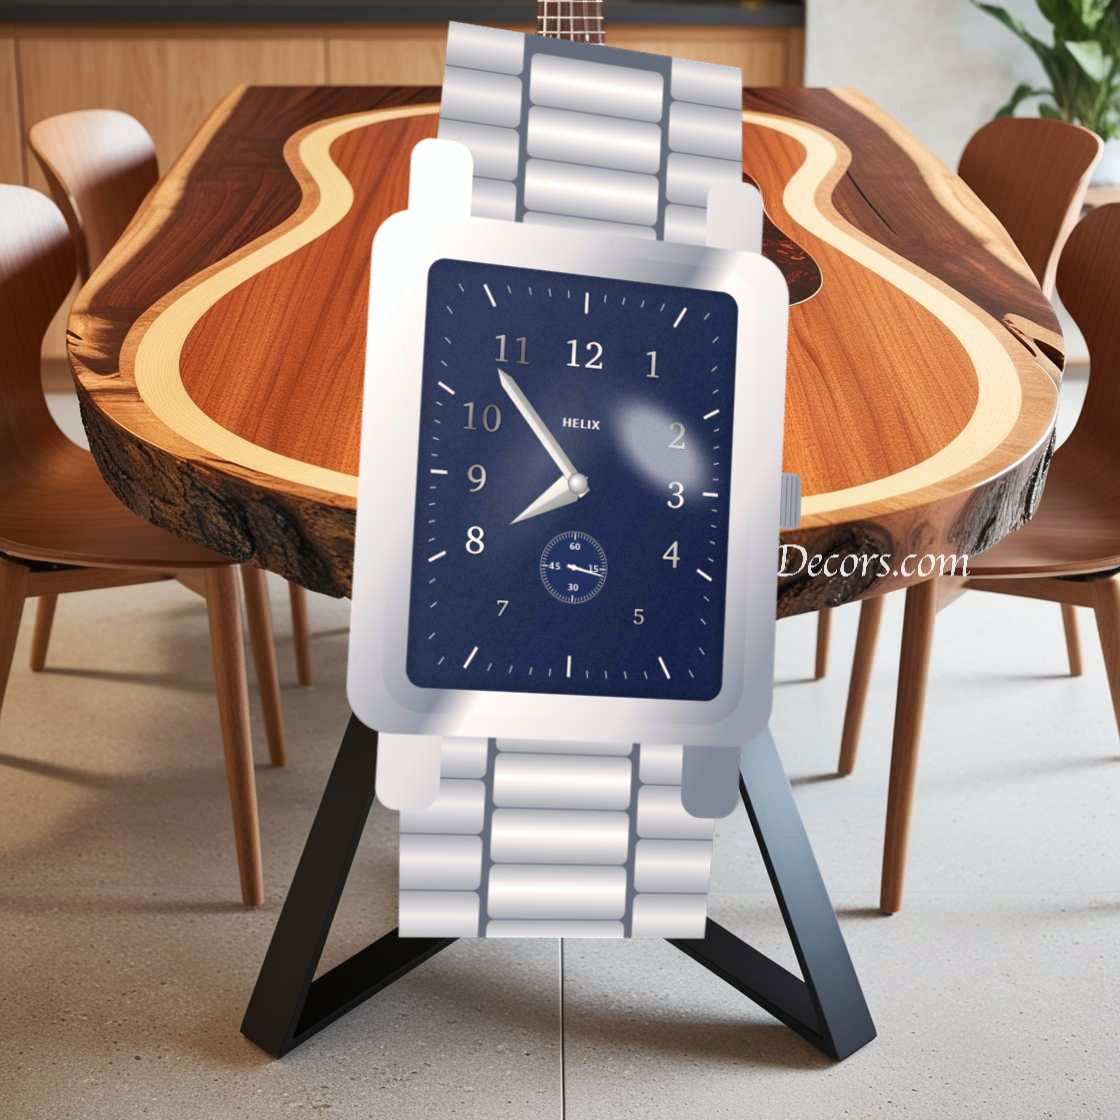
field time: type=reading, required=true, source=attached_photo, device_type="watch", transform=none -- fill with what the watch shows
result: 7:53:17
